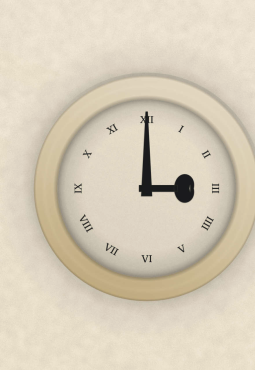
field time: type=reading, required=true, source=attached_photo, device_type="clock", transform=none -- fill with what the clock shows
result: 3:00
